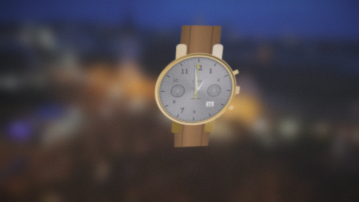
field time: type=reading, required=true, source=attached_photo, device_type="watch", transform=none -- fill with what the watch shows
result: 12:59
